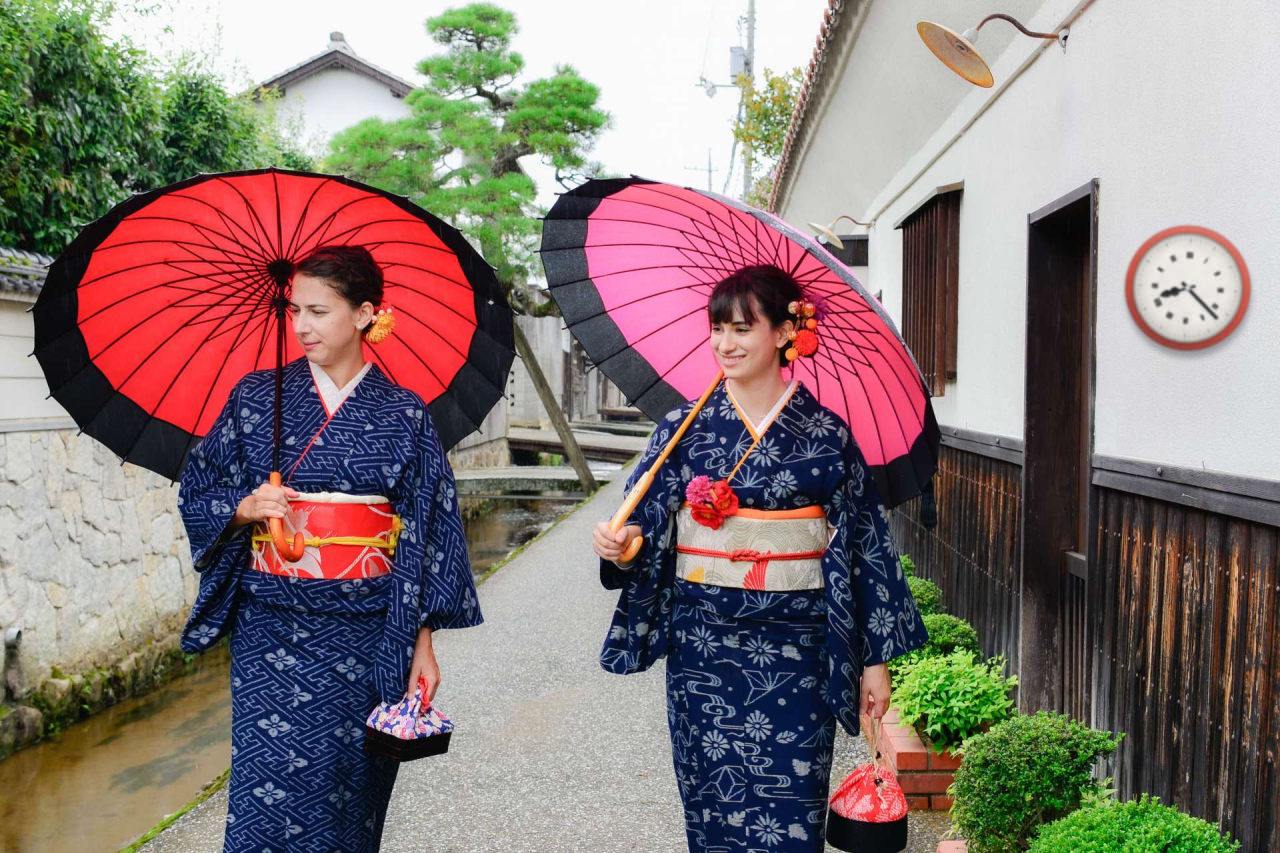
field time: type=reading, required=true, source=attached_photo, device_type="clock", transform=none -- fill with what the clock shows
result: 8:22
